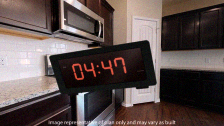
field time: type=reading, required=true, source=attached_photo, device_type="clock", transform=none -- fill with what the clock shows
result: 4:47
